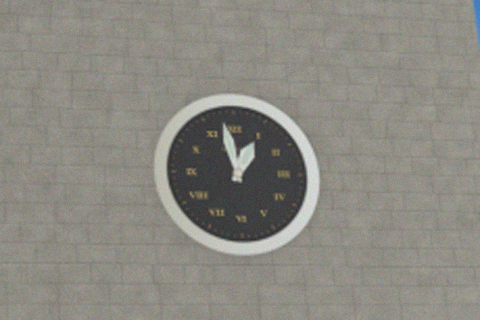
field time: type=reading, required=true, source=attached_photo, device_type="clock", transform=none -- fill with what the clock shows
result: 12:58
